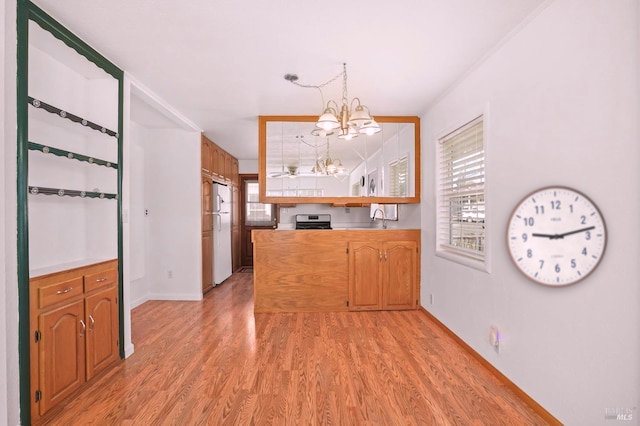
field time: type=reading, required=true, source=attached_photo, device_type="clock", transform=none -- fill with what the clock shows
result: 9:13
